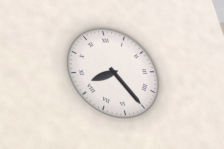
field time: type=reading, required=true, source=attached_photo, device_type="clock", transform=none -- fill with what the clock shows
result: 8:25
